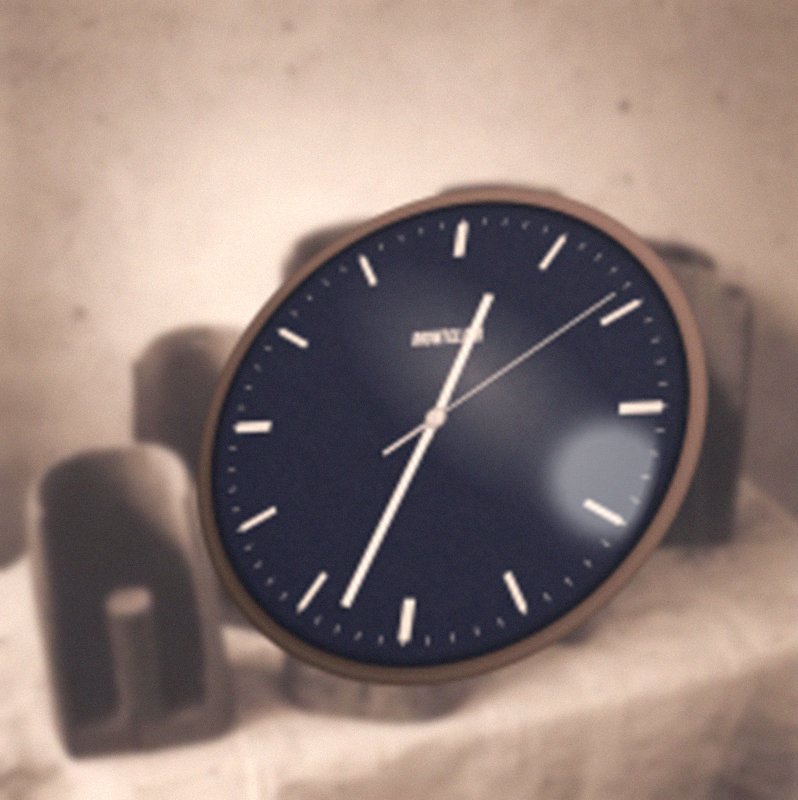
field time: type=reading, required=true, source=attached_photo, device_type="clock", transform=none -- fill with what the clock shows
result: 12:33:09
